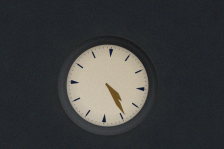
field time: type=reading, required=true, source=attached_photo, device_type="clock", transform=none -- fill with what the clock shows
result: 4:24
